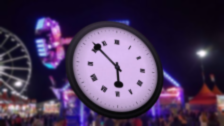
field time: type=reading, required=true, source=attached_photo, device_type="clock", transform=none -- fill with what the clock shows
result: 5:52
